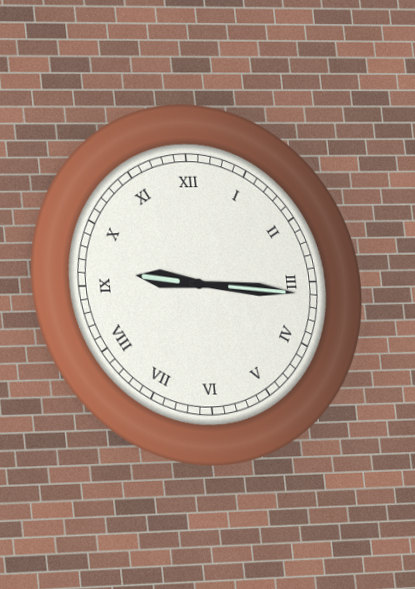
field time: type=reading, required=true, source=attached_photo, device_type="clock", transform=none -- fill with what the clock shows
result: 9:16
